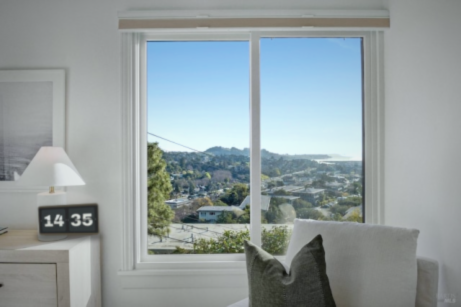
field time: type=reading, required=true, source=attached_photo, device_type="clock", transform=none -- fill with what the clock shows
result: 14:35
